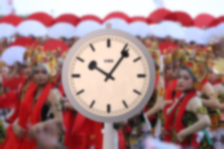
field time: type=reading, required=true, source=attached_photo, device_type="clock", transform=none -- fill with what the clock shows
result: 10:06
